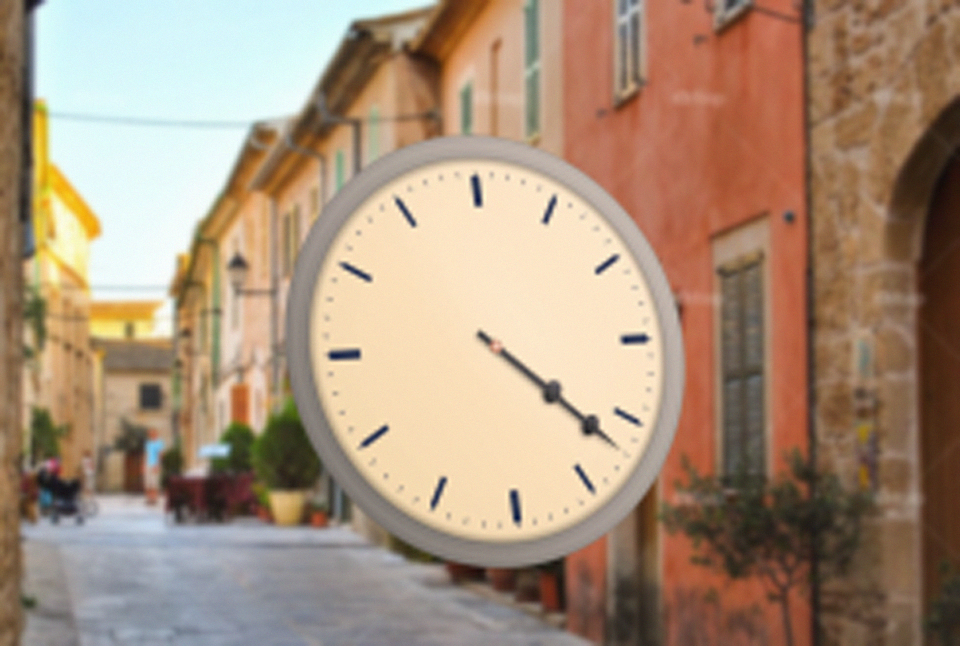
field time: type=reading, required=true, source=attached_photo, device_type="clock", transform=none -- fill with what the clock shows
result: 4:22
